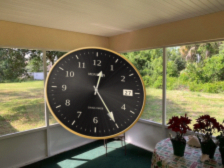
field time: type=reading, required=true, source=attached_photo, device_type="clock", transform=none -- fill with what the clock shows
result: 12:25
